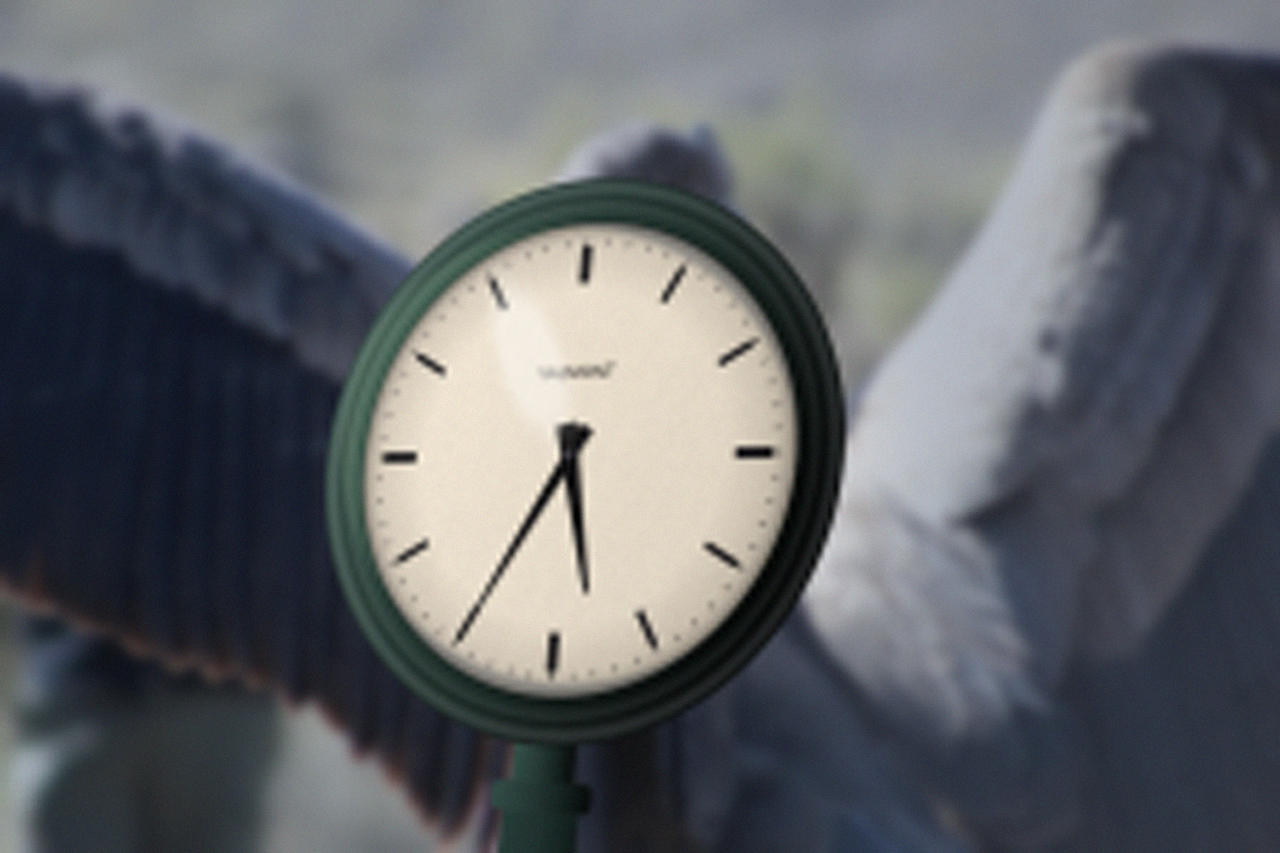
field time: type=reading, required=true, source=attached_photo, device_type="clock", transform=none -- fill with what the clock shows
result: 5:35
